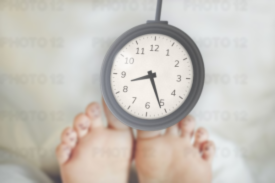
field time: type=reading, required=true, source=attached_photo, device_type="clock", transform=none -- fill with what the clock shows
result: 8:26
